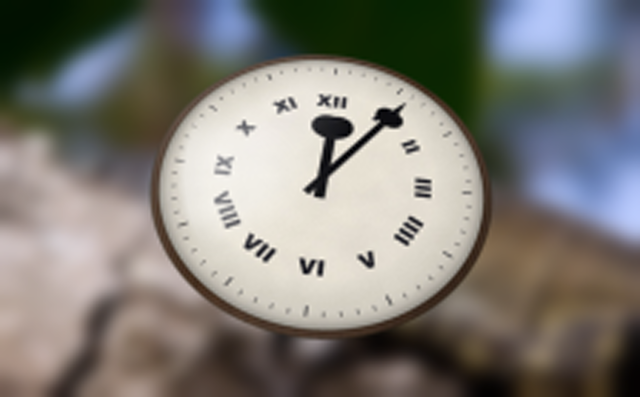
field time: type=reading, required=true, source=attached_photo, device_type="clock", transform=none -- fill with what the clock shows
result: 12:06
